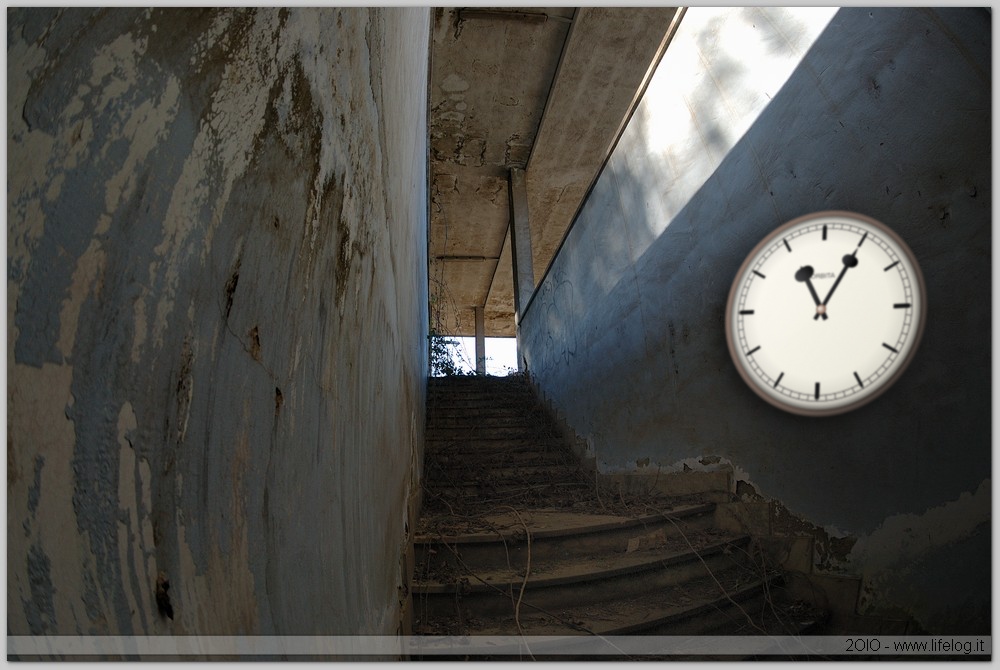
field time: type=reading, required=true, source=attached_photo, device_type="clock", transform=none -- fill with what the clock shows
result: 11:05
